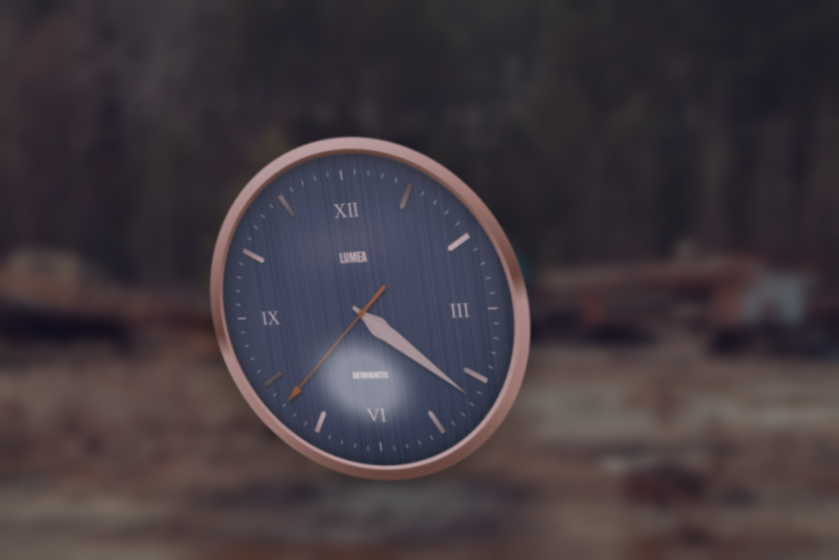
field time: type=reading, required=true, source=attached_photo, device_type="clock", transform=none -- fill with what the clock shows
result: 4:21:38
